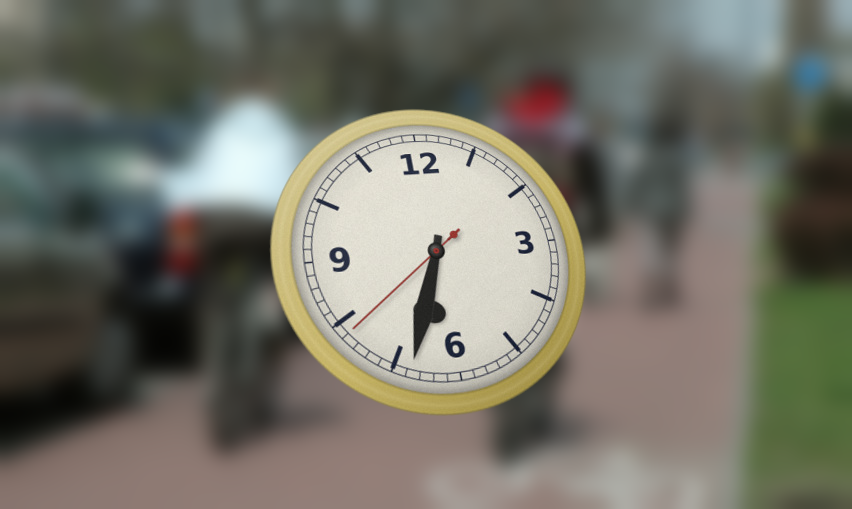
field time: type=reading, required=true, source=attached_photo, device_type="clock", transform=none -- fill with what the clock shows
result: 6:33:39
